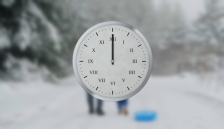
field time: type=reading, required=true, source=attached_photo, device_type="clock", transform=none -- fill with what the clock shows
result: 12:00
